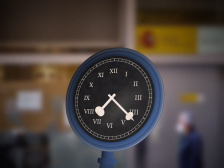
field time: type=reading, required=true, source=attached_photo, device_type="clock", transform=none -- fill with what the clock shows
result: 7:22
